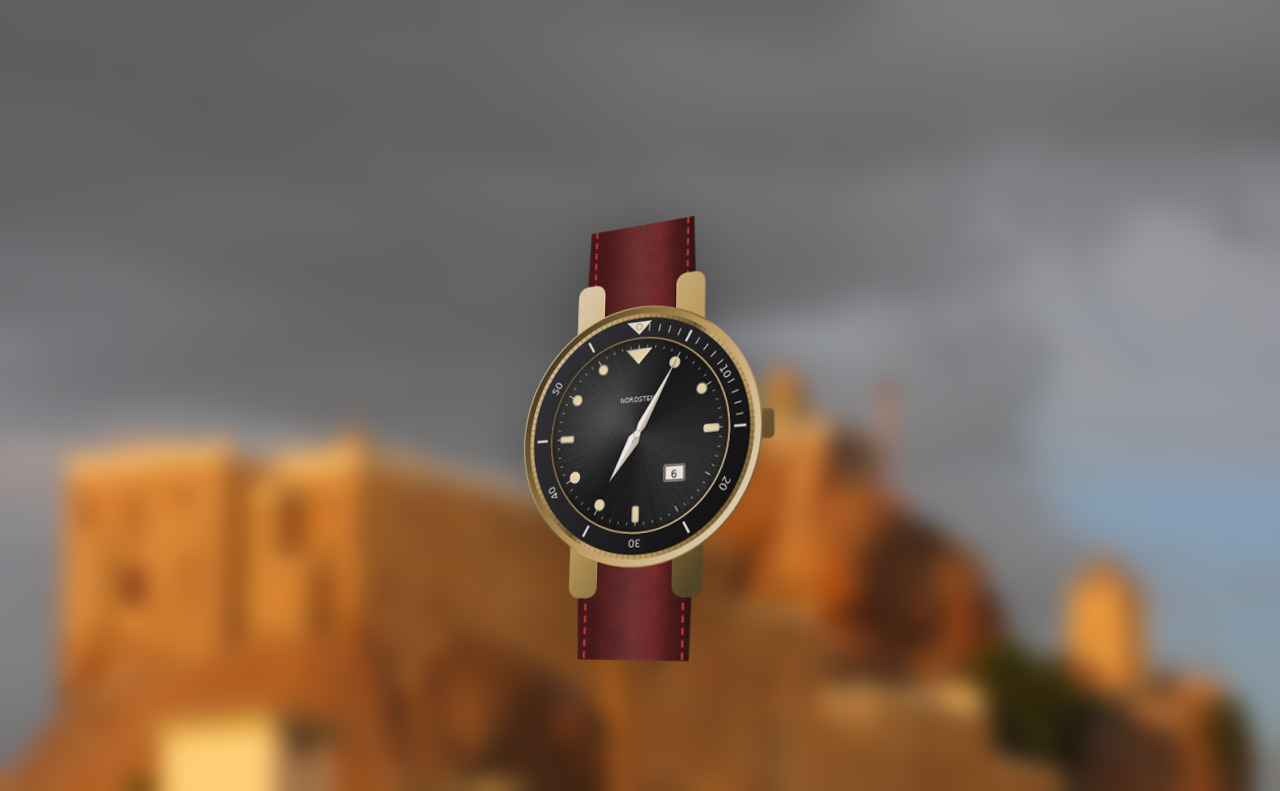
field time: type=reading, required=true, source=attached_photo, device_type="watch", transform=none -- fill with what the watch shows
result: 7:05
